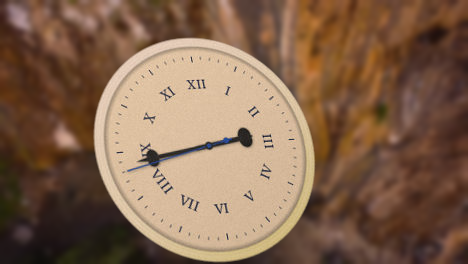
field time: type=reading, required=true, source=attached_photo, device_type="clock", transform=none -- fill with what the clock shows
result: 2:43:43
